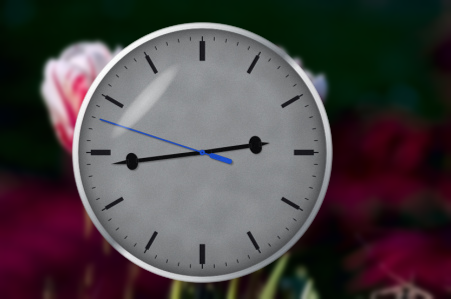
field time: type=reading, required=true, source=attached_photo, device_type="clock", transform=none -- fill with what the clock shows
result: 2:43:48
